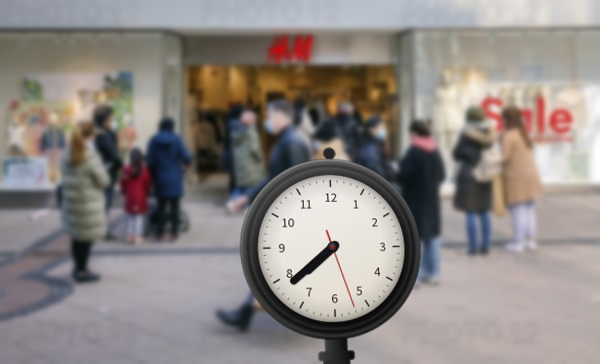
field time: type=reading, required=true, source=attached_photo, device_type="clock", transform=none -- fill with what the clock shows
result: 7:38:27
